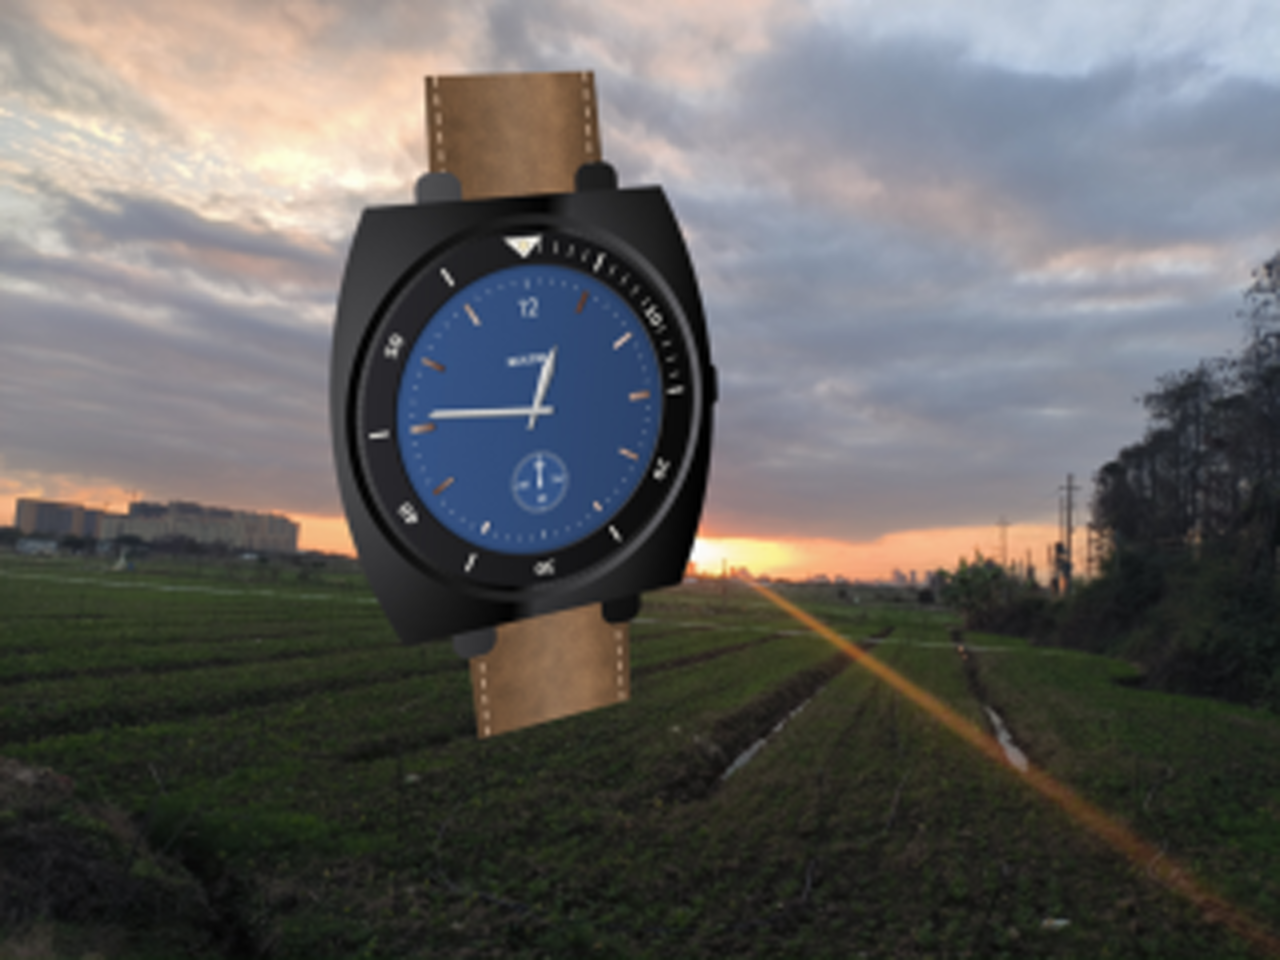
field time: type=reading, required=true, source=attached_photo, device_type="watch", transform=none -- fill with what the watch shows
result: 12:46
